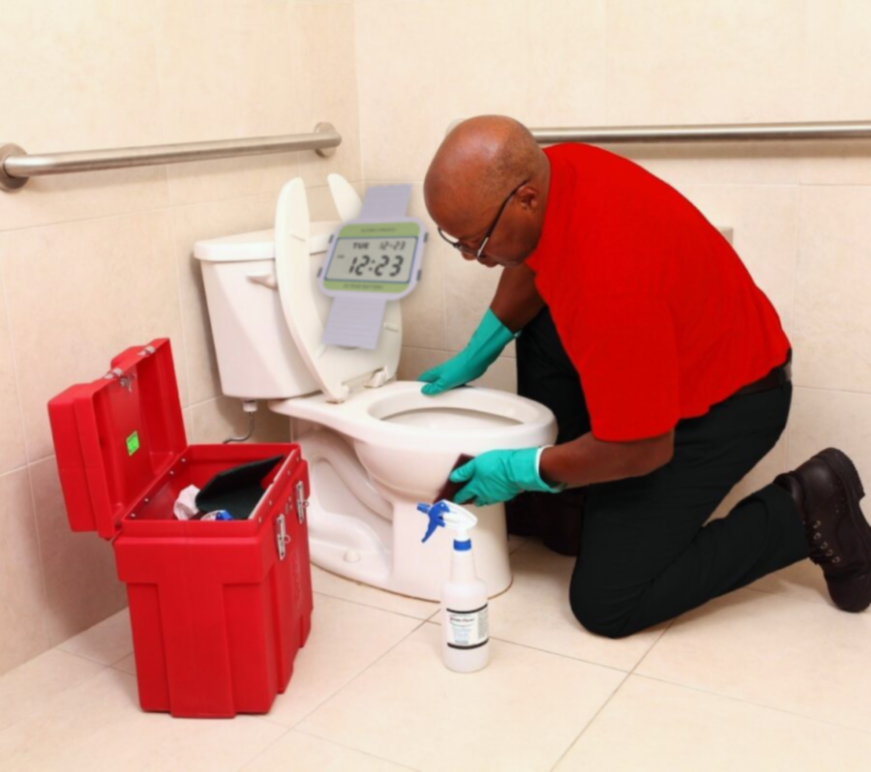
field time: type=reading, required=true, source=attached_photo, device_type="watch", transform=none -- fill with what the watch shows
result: 12:23
